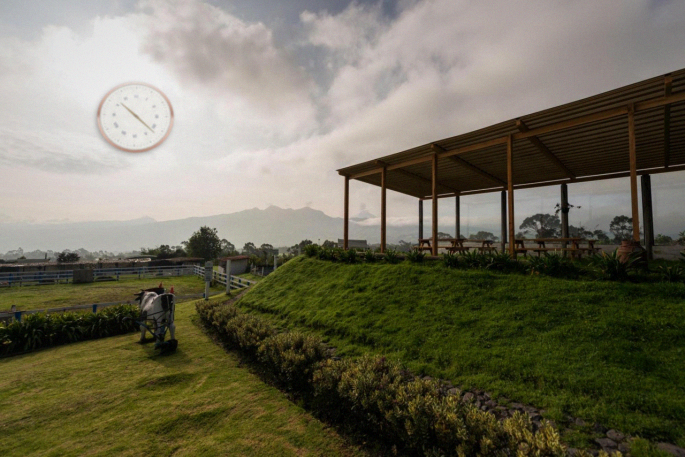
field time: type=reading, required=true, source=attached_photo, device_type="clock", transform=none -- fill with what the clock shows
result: 10:22
